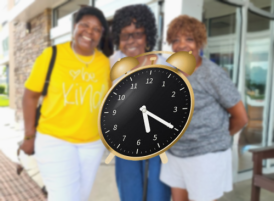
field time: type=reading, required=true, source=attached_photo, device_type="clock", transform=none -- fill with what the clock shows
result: 5:20
